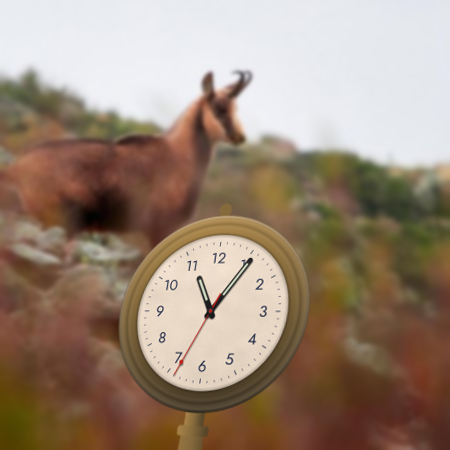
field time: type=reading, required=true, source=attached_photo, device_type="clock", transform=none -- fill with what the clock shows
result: 11:05:34
